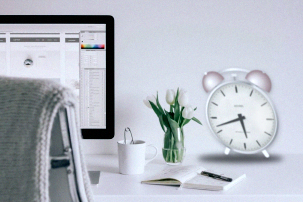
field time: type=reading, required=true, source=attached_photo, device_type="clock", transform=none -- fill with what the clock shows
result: 5:42
